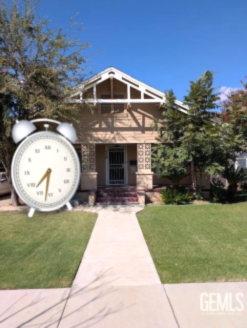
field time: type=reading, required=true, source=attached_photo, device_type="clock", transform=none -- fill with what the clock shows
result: 7:32
